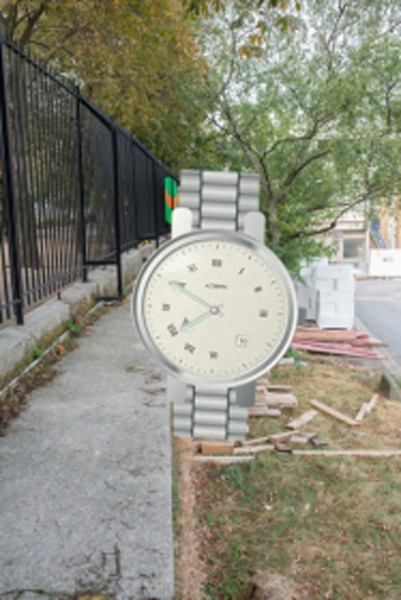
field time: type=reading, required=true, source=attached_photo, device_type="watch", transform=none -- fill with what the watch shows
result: 7:50
